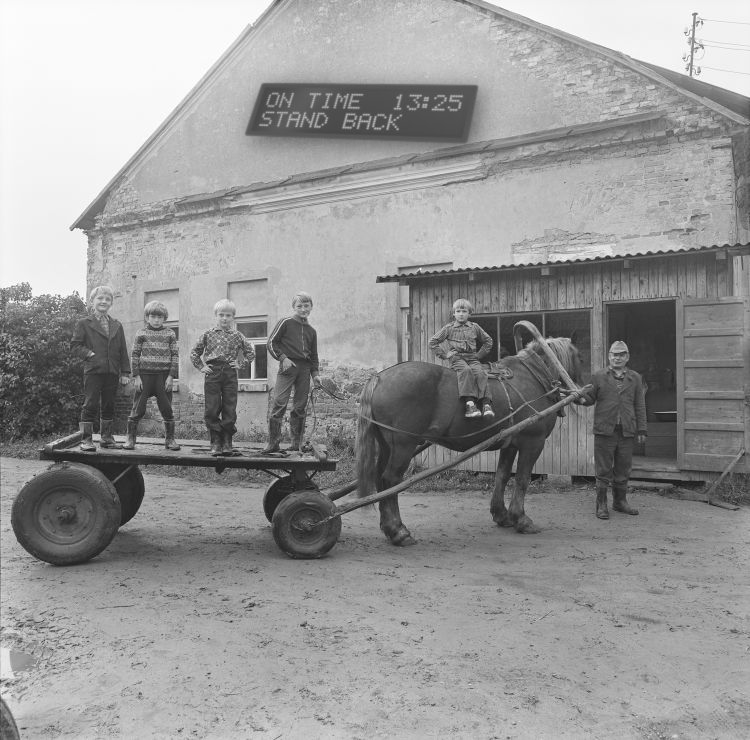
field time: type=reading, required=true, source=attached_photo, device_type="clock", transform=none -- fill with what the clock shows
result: 13:25
